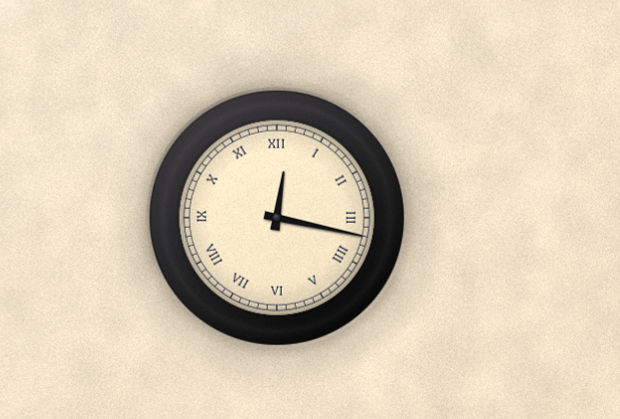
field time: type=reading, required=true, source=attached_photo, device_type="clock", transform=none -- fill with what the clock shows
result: 12:17
